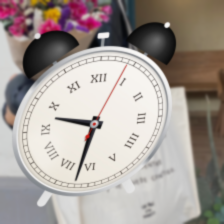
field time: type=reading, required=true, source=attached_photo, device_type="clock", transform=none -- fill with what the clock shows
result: 9:32:04
